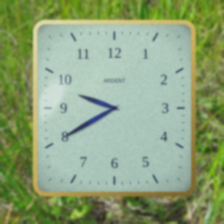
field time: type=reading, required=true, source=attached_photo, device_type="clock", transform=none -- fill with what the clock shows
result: 9:40
